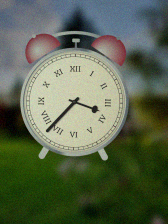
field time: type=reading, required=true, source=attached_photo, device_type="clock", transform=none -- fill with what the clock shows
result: 3:37
